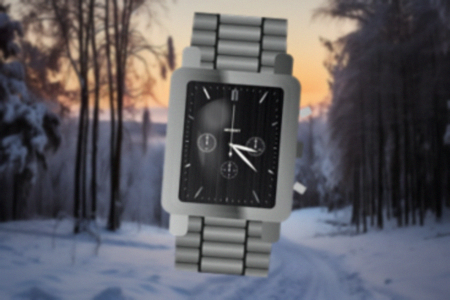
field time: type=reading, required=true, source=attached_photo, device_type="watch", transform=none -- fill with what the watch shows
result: 3:22
